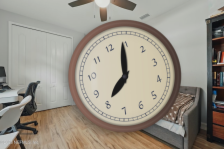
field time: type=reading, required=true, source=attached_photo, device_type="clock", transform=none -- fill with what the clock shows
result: 8:04
